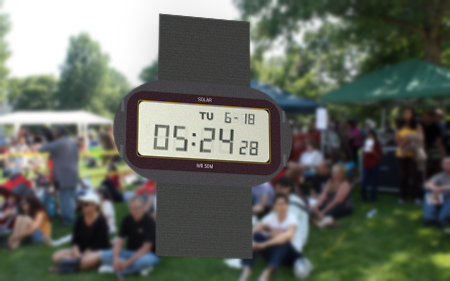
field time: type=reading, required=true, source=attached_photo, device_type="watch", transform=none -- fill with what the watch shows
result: 5:24:28
